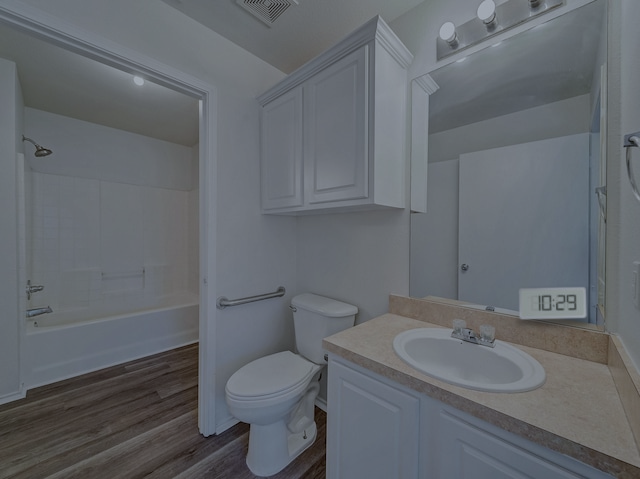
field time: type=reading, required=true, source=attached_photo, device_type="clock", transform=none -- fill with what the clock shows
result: 10:29
